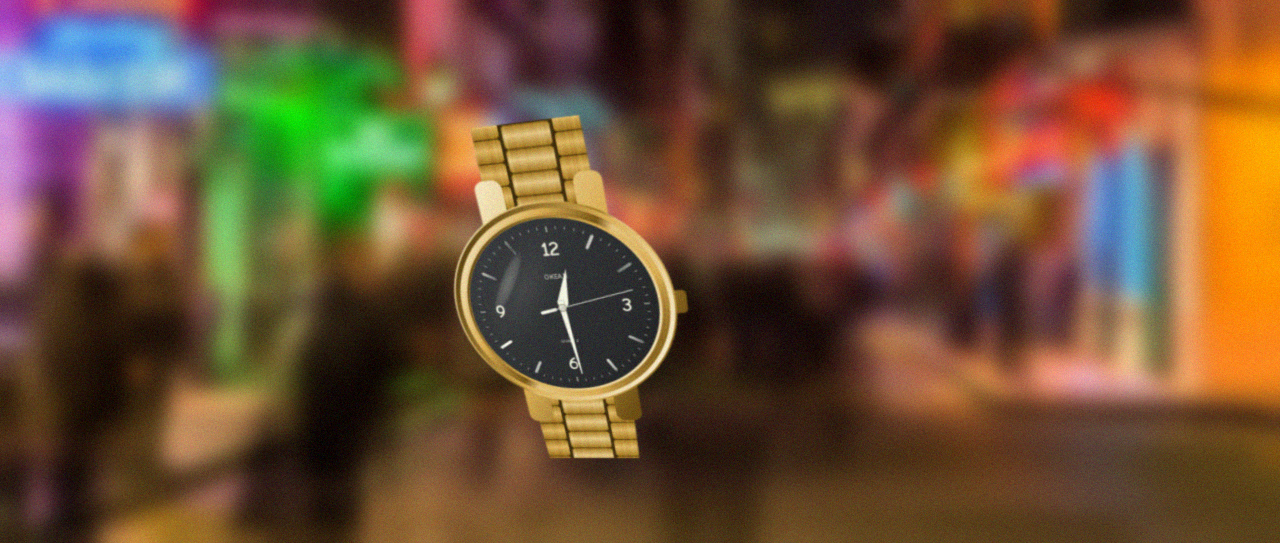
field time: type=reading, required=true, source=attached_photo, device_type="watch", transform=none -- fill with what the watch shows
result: 12:29:13
